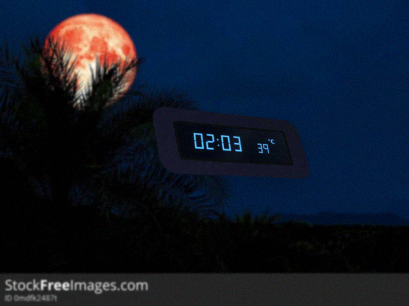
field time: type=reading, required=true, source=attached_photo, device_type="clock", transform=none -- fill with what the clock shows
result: 2:03
